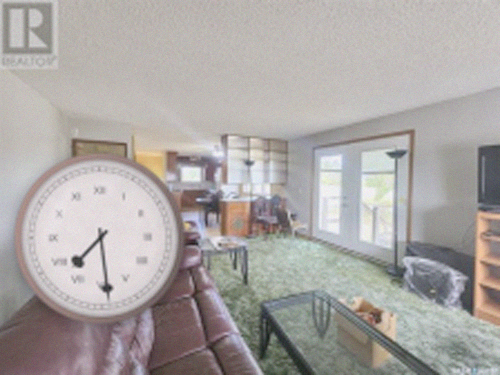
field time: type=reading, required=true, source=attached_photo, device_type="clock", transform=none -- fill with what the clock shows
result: 7:29
